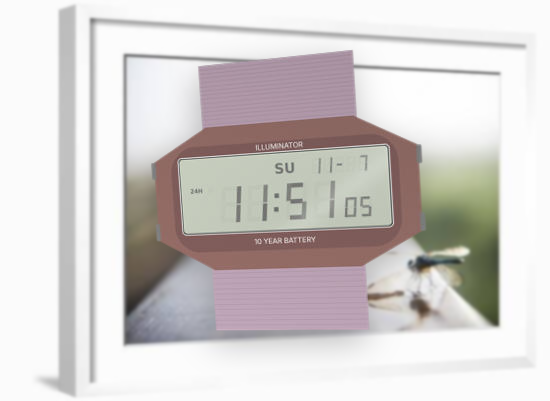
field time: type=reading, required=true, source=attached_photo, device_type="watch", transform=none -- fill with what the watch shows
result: 11:51:05
